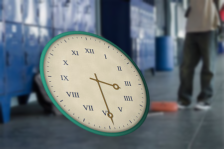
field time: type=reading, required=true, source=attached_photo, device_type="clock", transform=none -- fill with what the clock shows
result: 3:29
